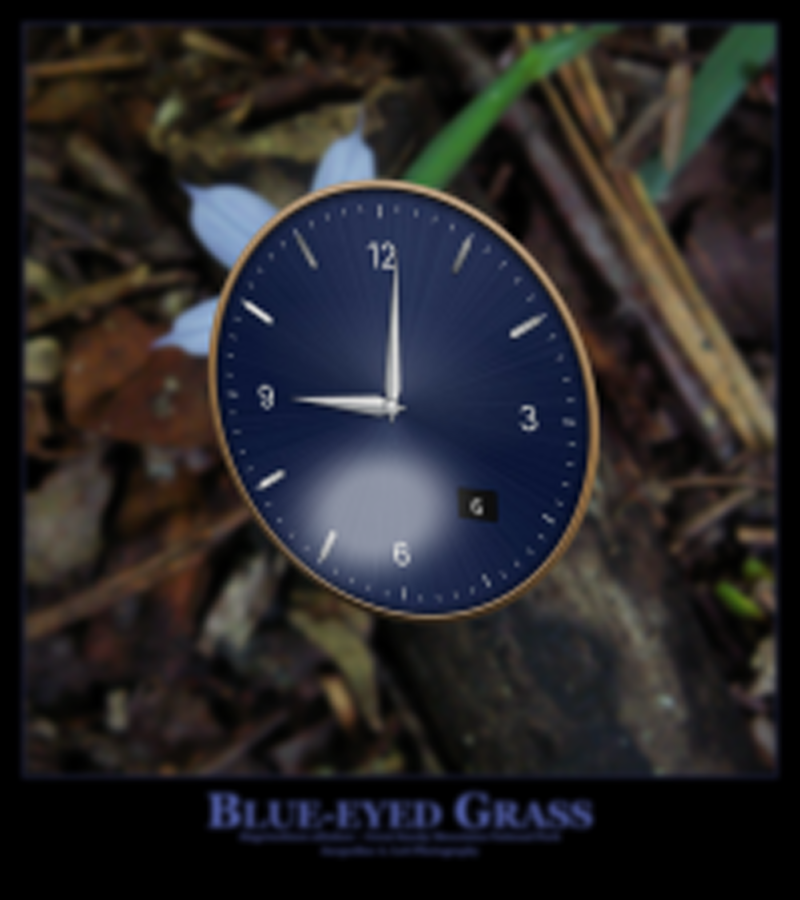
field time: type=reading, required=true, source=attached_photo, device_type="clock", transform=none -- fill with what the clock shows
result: 9:01
